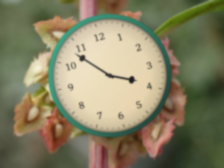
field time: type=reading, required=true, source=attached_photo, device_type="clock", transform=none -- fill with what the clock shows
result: 3:53
